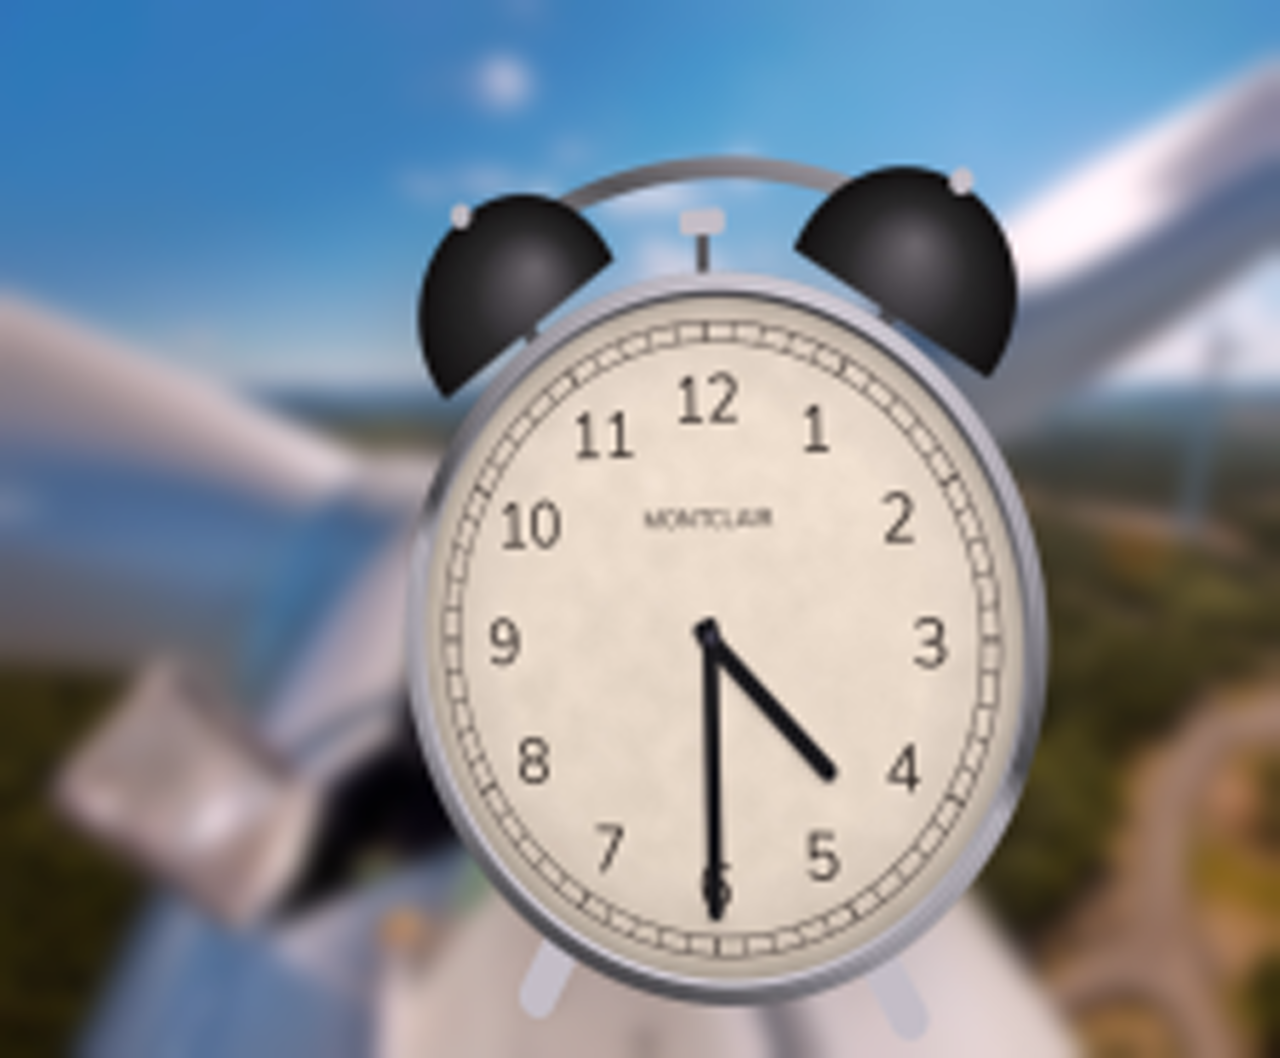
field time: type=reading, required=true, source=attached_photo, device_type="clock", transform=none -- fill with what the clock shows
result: 4:30
